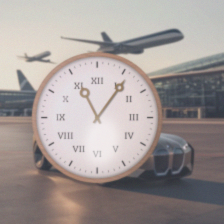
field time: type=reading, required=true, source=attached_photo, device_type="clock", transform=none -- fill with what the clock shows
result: 11:06
